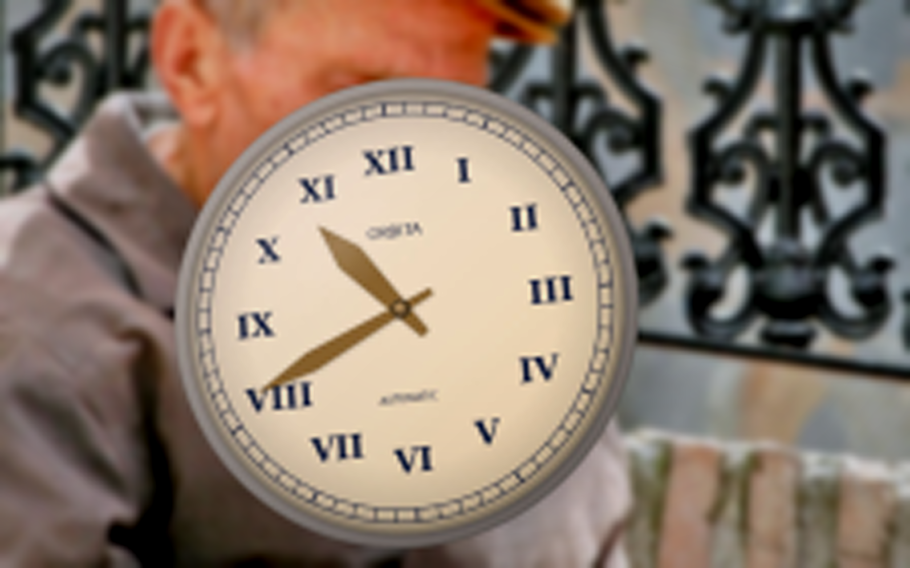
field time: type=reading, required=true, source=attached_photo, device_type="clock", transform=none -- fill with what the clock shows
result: 10:41
